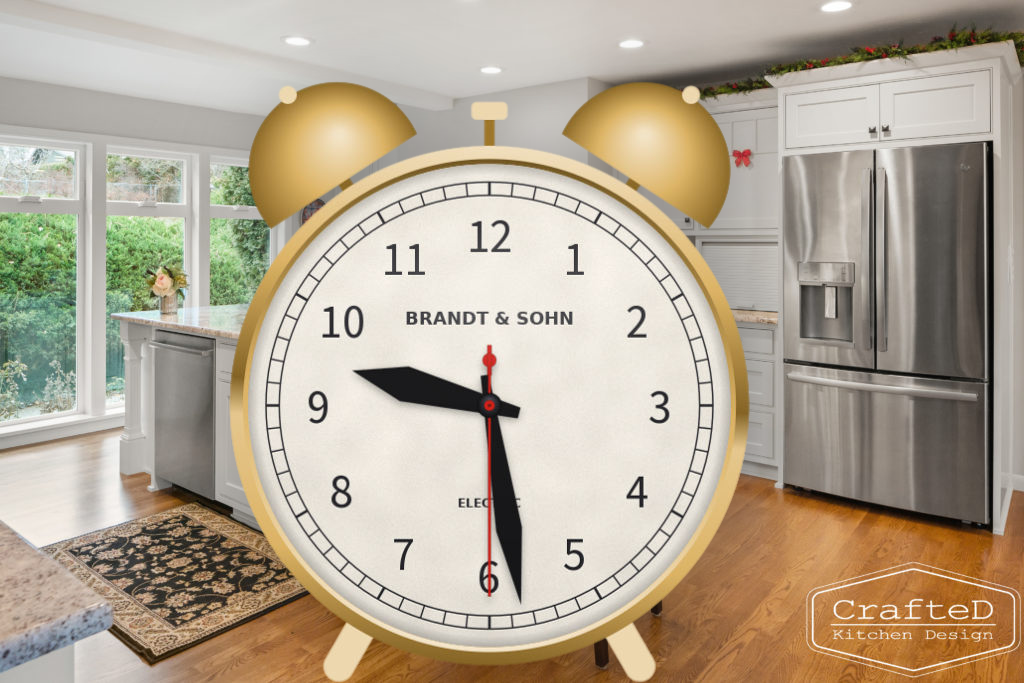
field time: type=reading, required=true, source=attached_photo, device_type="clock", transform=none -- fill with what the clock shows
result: 9:28:30
